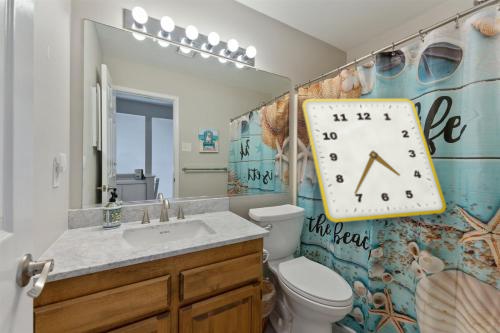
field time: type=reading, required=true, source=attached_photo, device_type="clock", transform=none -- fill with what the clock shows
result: 4:36
